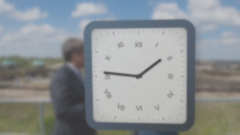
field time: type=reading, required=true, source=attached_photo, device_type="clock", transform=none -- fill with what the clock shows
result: 1:46
